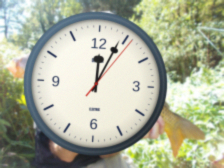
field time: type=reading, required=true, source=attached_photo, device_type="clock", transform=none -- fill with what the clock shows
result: 12:04:06
